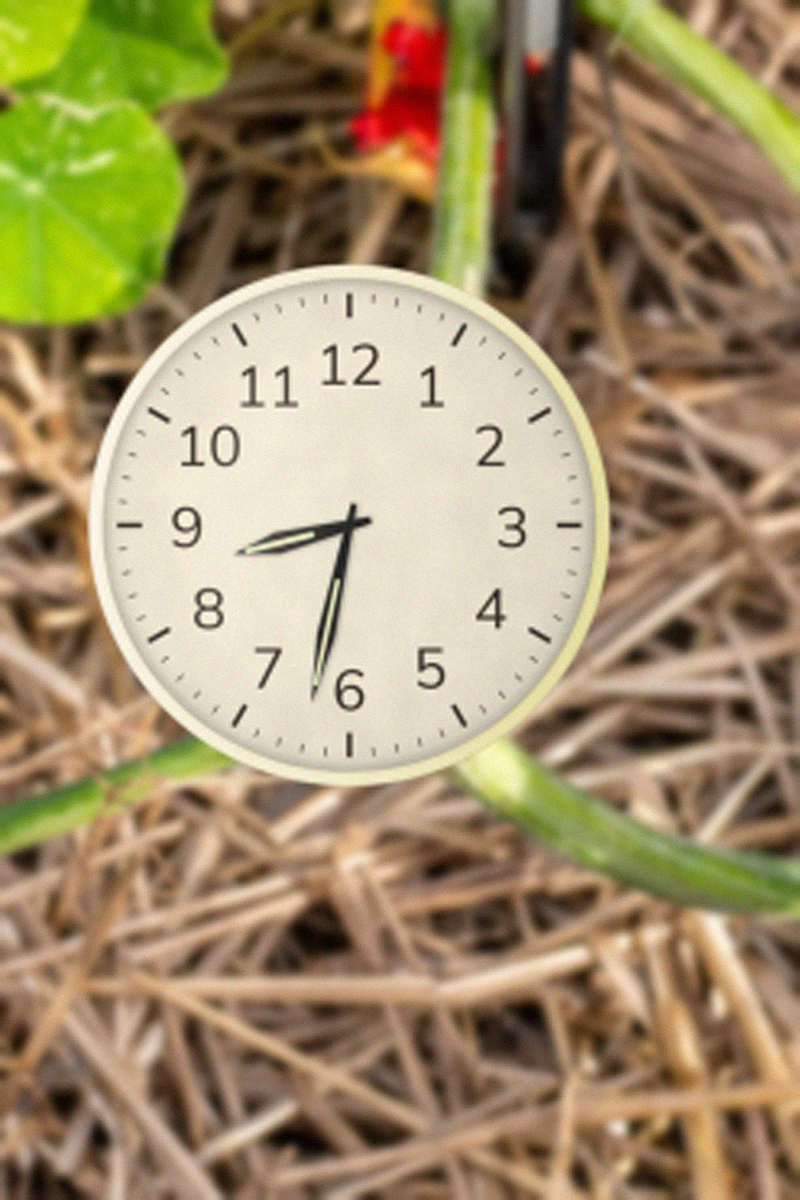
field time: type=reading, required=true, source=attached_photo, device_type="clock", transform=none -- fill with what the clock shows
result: 8:32
